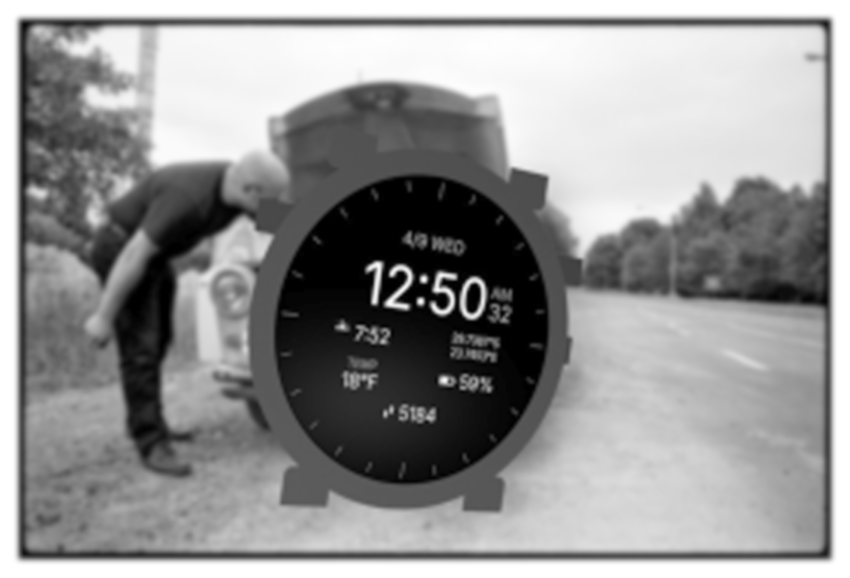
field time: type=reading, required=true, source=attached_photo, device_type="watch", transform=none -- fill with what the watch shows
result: 12:50
